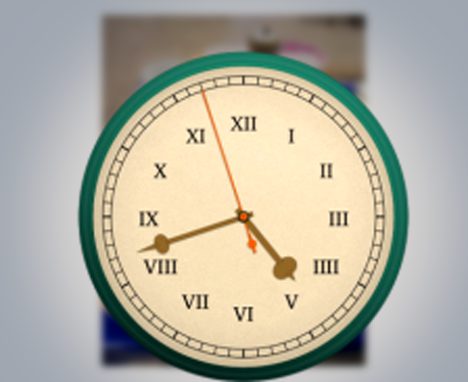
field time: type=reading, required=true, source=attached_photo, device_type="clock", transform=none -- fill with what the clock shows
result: 4:41:57
